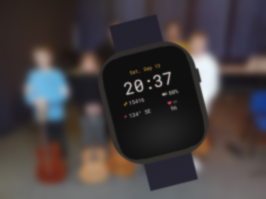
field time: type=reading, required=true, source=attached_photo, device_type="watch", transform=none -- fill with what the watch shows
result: 20:37
